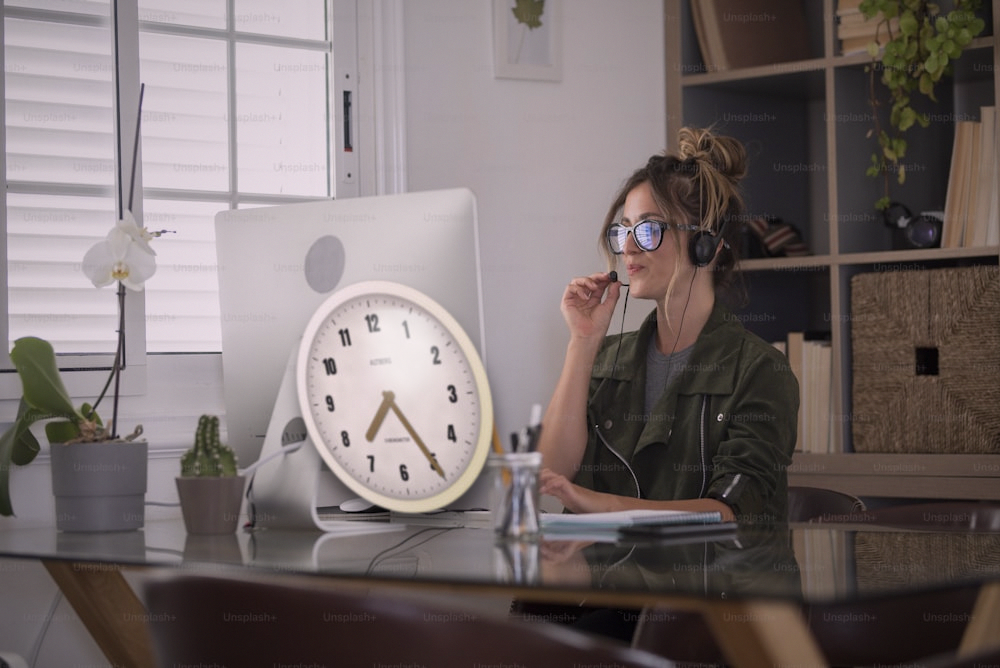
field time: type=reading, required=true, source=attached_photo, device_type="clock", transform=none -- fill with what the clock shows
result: 7:25
